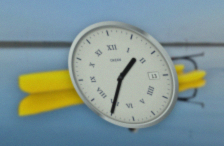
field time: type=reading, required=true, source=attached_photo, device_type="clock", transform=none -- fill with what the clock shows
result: 1:35
